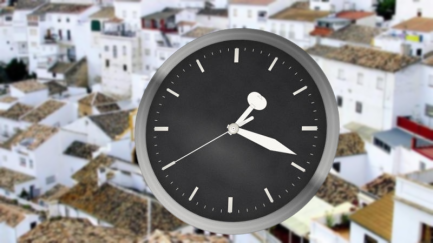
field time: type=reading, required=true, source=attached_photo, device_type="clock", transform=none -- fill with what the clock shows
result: 1:18:40
